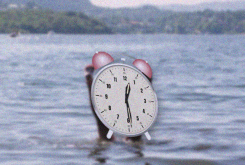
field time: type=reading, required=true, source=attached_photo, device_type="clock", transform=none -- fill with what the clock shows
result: 12:29
